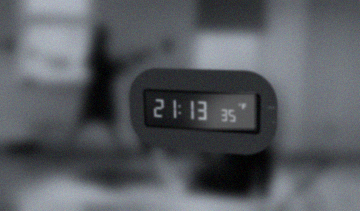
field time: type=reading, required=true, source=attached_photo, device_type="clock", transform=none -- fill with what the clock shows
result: 21:13
